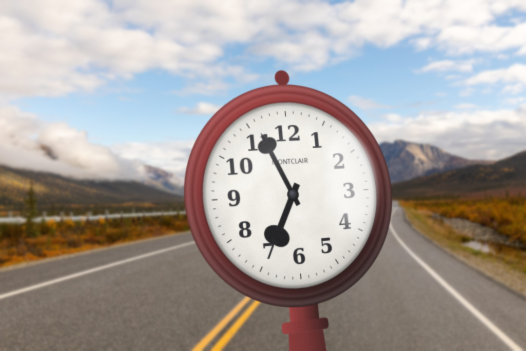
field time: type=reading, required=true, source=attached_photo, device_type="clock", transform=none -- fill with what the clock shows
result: 6:56
